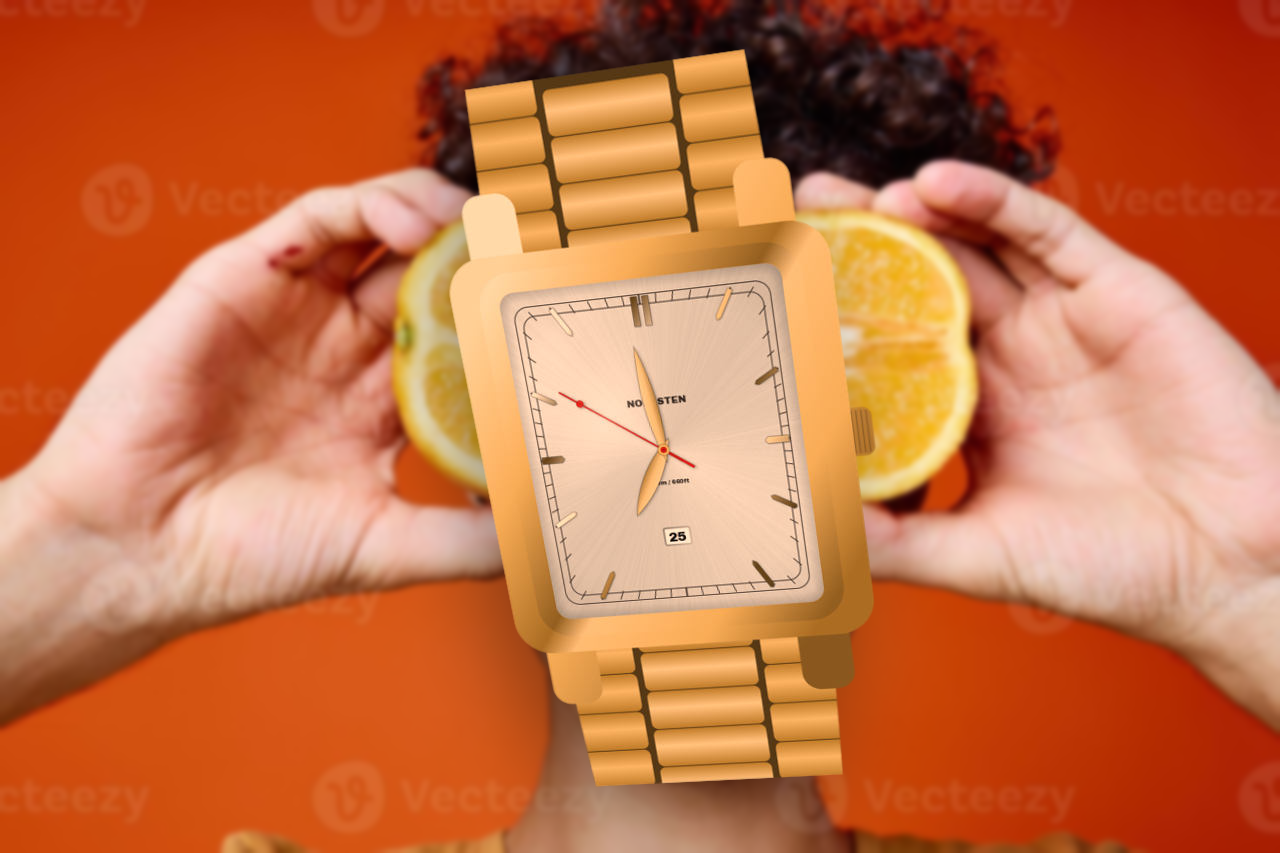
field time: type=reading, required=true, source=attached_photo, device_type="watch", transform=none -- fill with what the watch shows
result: 6:58:51
